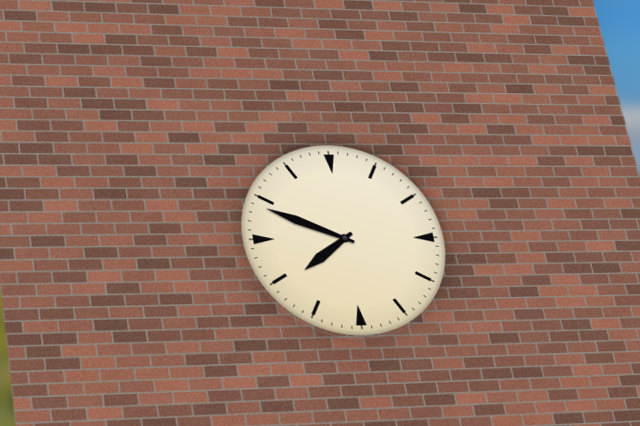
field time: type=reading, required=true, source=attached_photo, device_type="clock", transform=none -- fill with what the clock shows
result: 7:49
